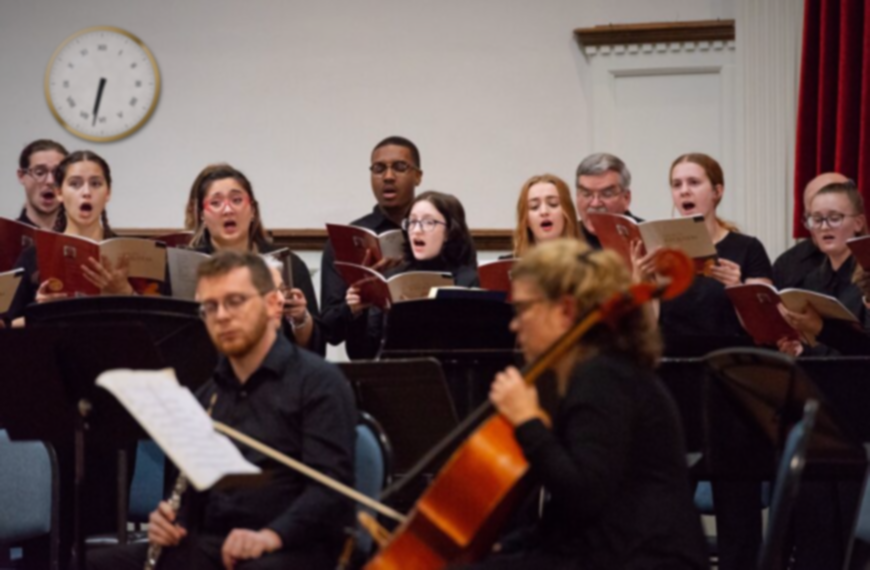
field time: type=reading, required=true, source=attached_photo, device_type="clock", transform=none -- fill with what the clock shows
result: 6:32
